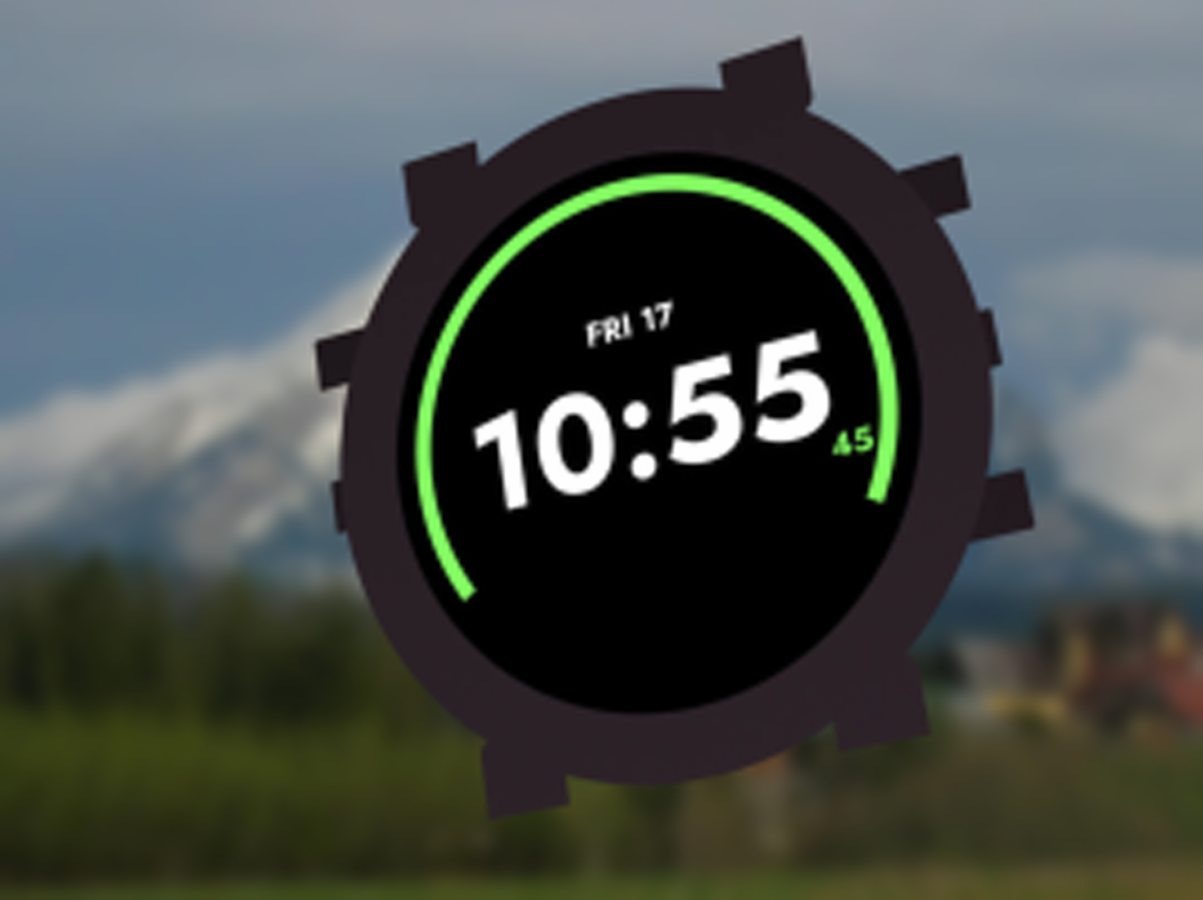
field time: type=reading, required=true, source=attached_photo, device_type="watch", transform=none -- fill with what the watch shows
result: 10:55
